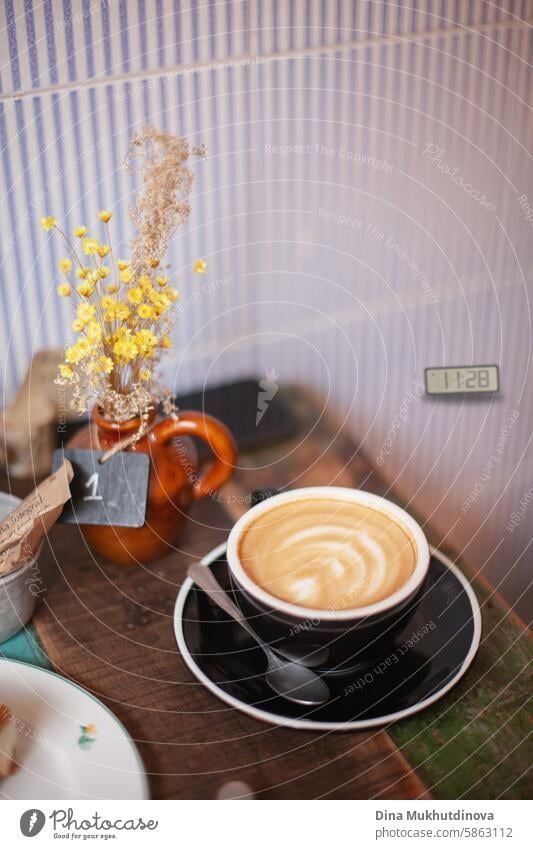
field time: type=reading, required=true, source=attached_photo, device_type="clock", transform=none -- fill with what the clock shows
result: 11:28
